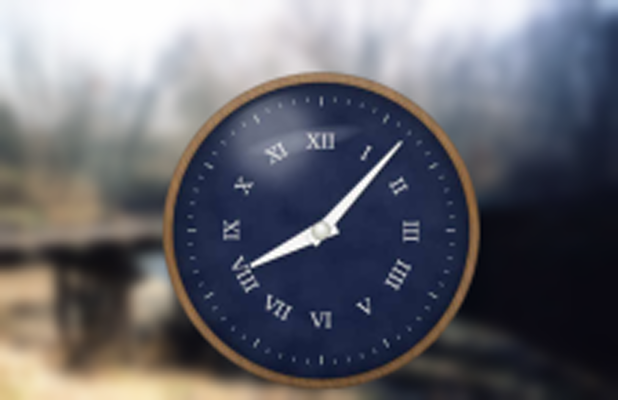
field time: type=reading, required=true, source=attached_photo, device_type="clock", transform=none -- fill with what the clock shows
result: 8:07
